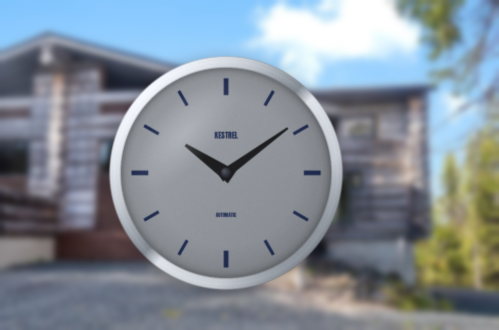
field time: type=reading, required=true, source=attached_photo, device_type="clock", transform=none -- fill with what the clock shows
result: 10:09
